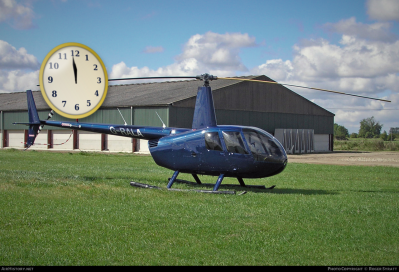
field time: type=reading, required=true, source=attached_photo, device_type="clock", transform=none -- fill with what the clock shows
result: 11:59
